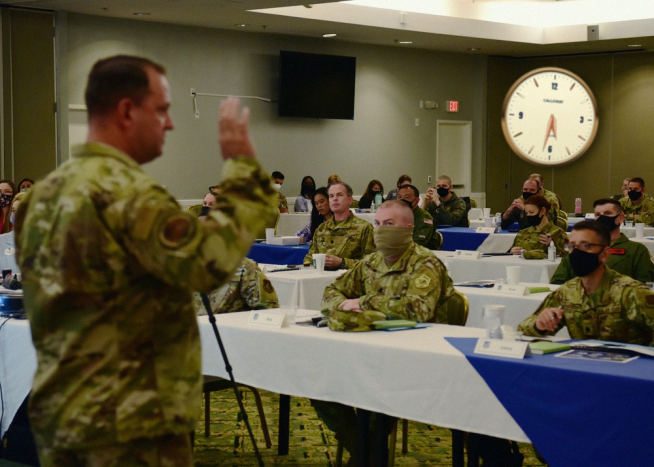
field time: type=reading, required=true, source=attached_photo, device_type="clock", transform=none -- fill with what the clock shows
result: 5:32
